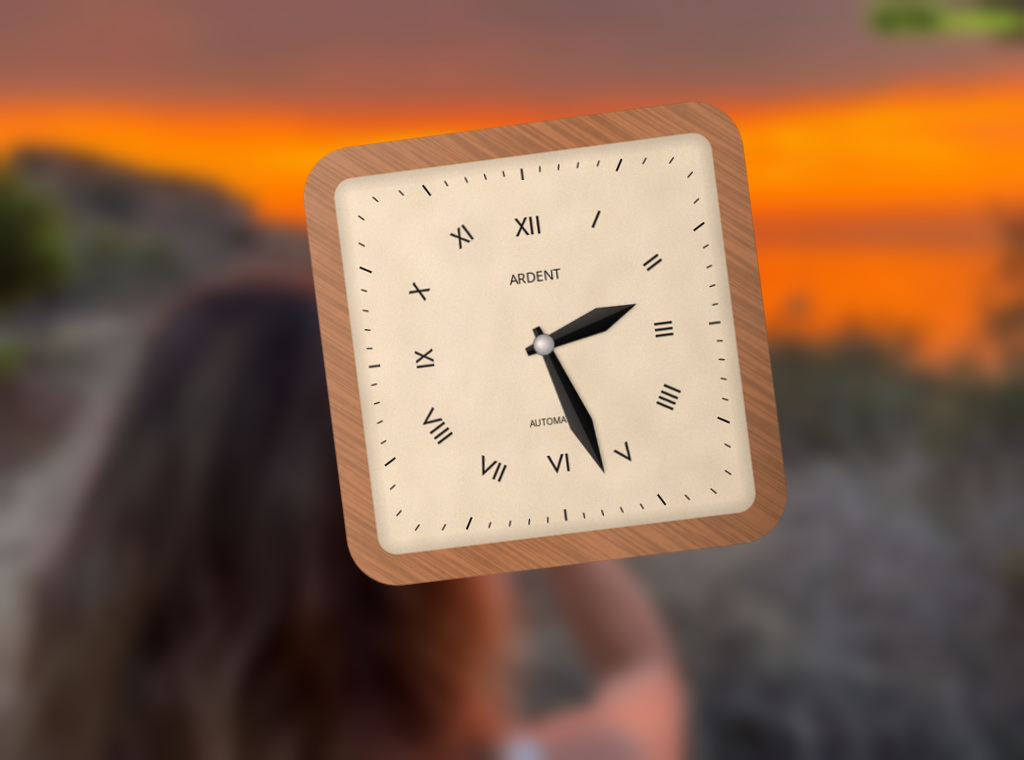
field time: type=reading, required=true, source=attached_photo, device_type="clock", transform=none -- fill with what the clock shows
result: 2:27
